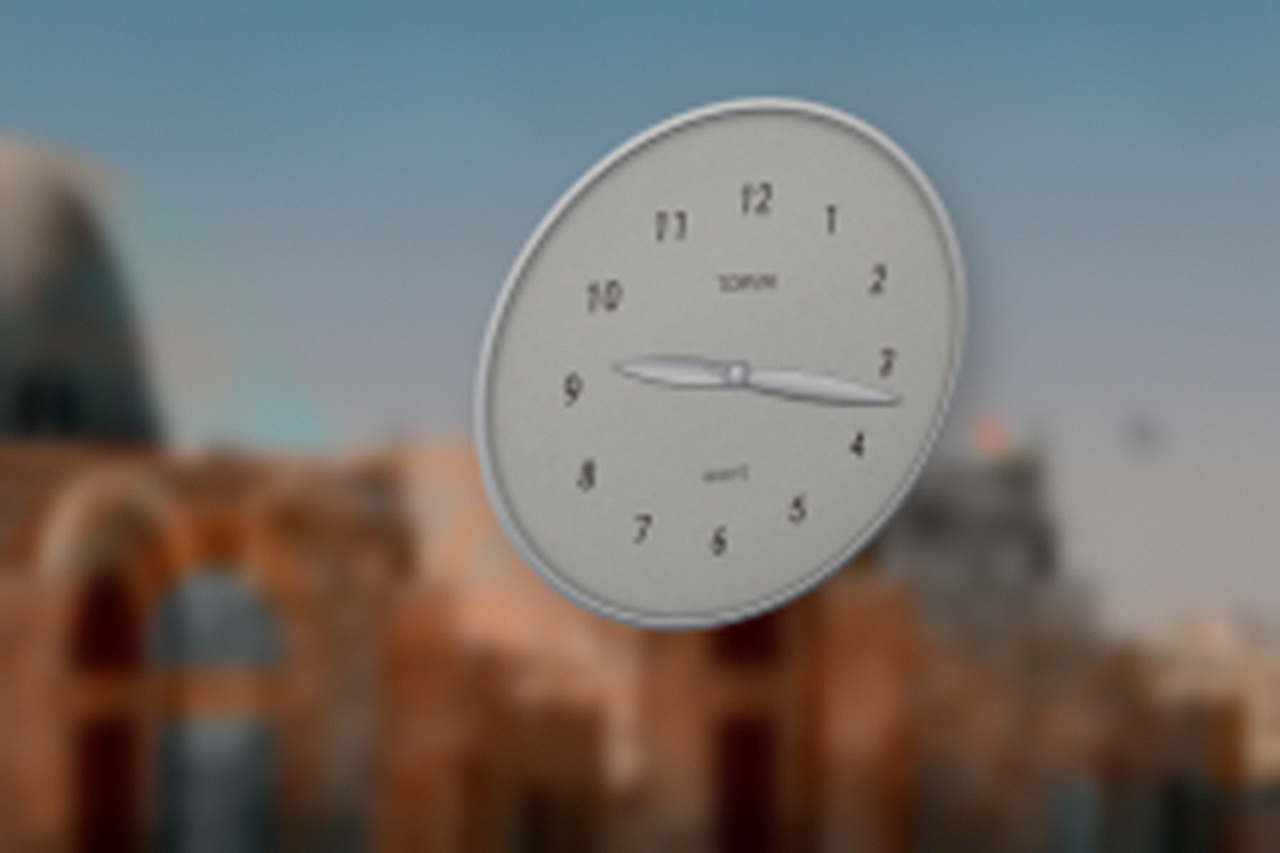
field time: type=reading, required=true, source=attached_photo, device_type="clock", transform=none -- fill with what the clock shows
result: 9:17
